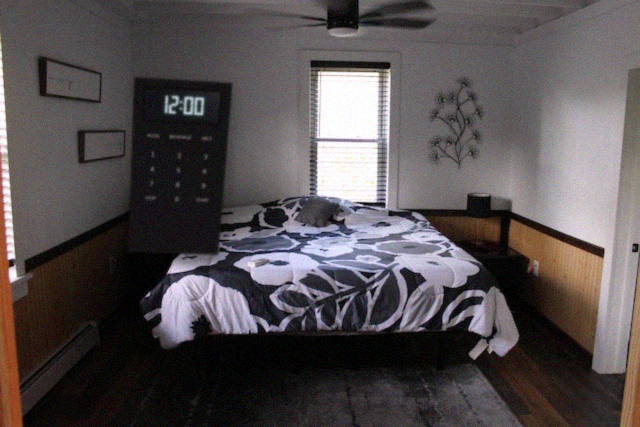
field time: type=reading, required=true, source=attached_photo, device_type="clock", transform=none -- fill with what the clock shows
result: 12:00
